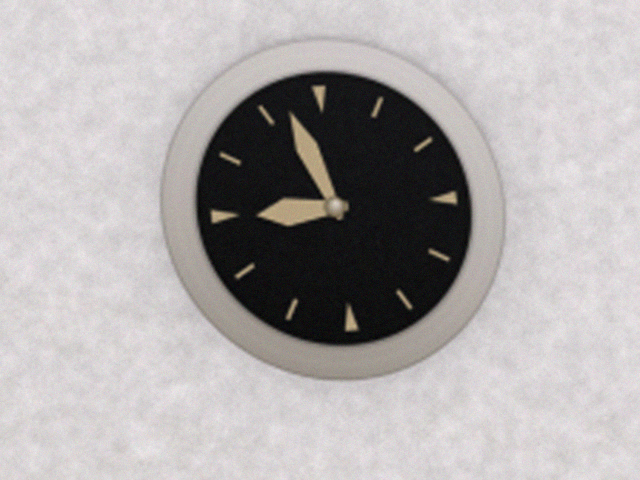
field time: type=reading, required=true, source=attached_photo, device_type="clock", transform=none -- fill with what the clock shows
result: 8:57
